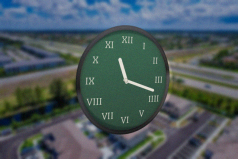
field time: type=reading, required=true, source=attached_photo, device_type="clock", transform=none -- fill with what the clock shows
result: 11:18
